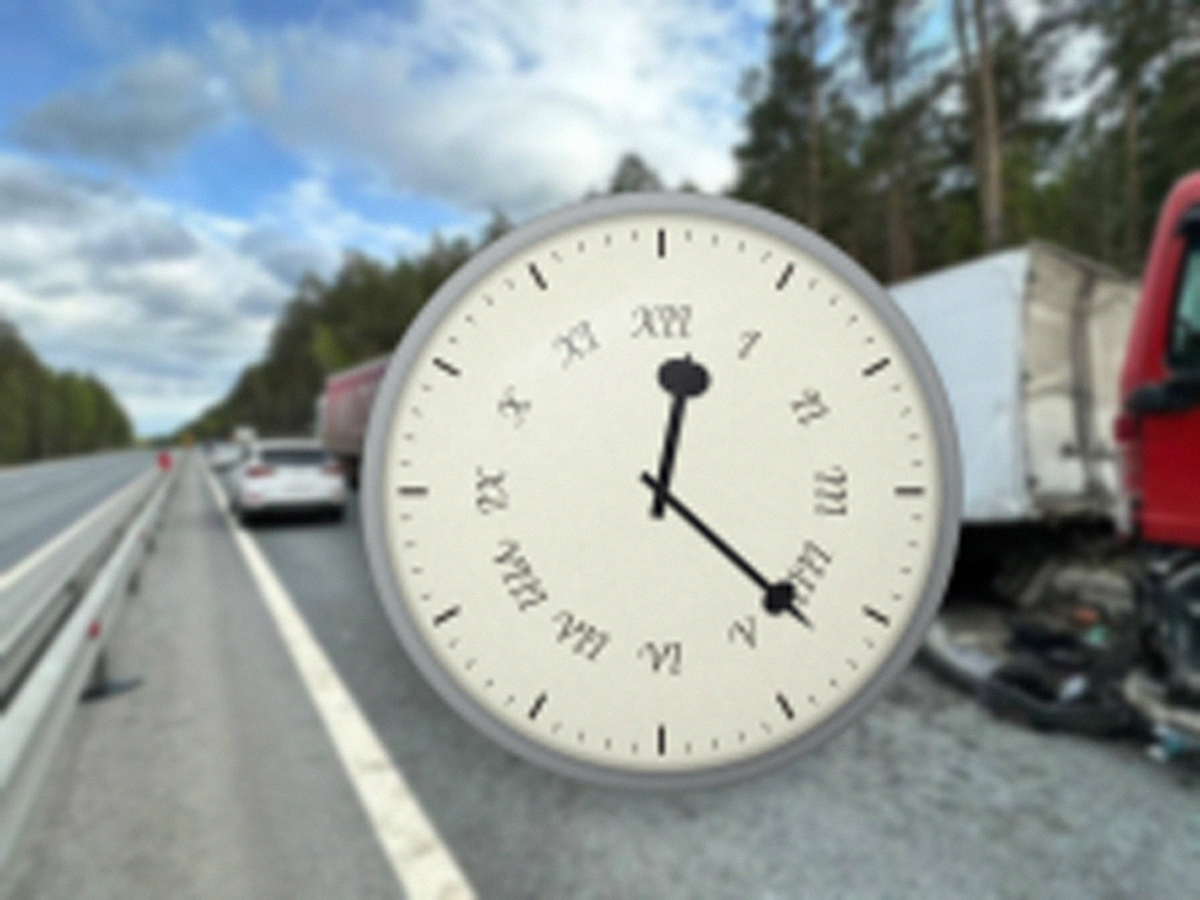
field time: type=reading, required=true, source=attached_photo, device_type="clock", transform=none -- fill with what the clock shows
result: 12:22
